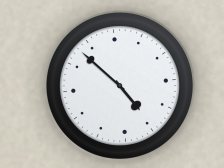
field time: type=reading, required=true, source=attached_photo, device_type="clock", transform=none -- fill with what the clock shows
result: 4:53
